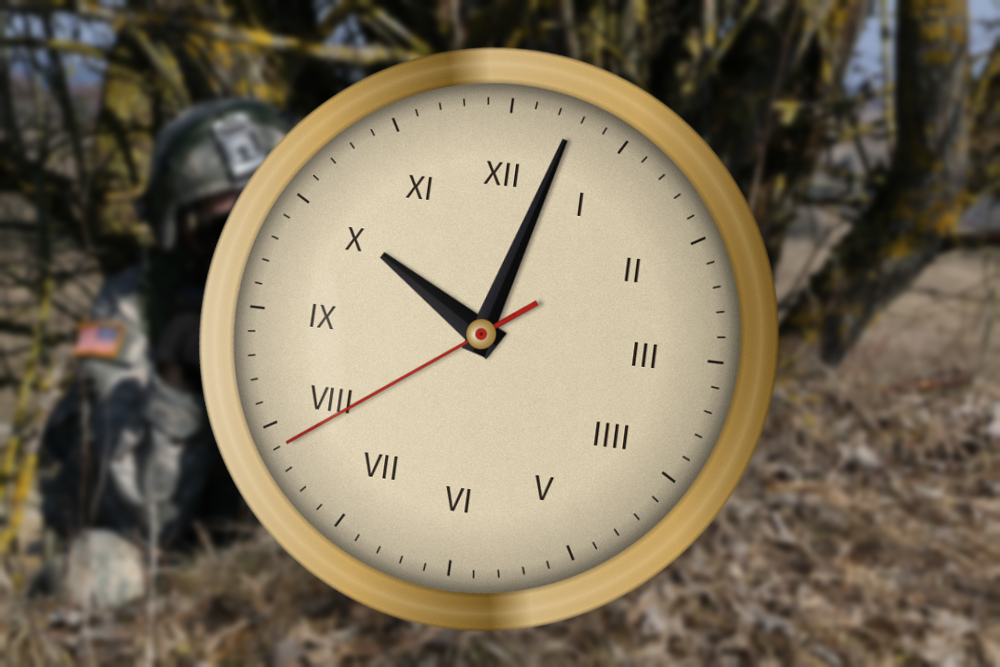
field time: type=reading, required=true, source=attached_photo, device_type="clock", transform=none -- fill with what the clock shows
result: 10:02:39
